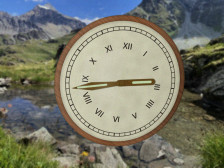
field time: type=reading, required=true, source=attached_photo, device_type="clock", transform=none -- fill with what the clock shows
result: 2:43
